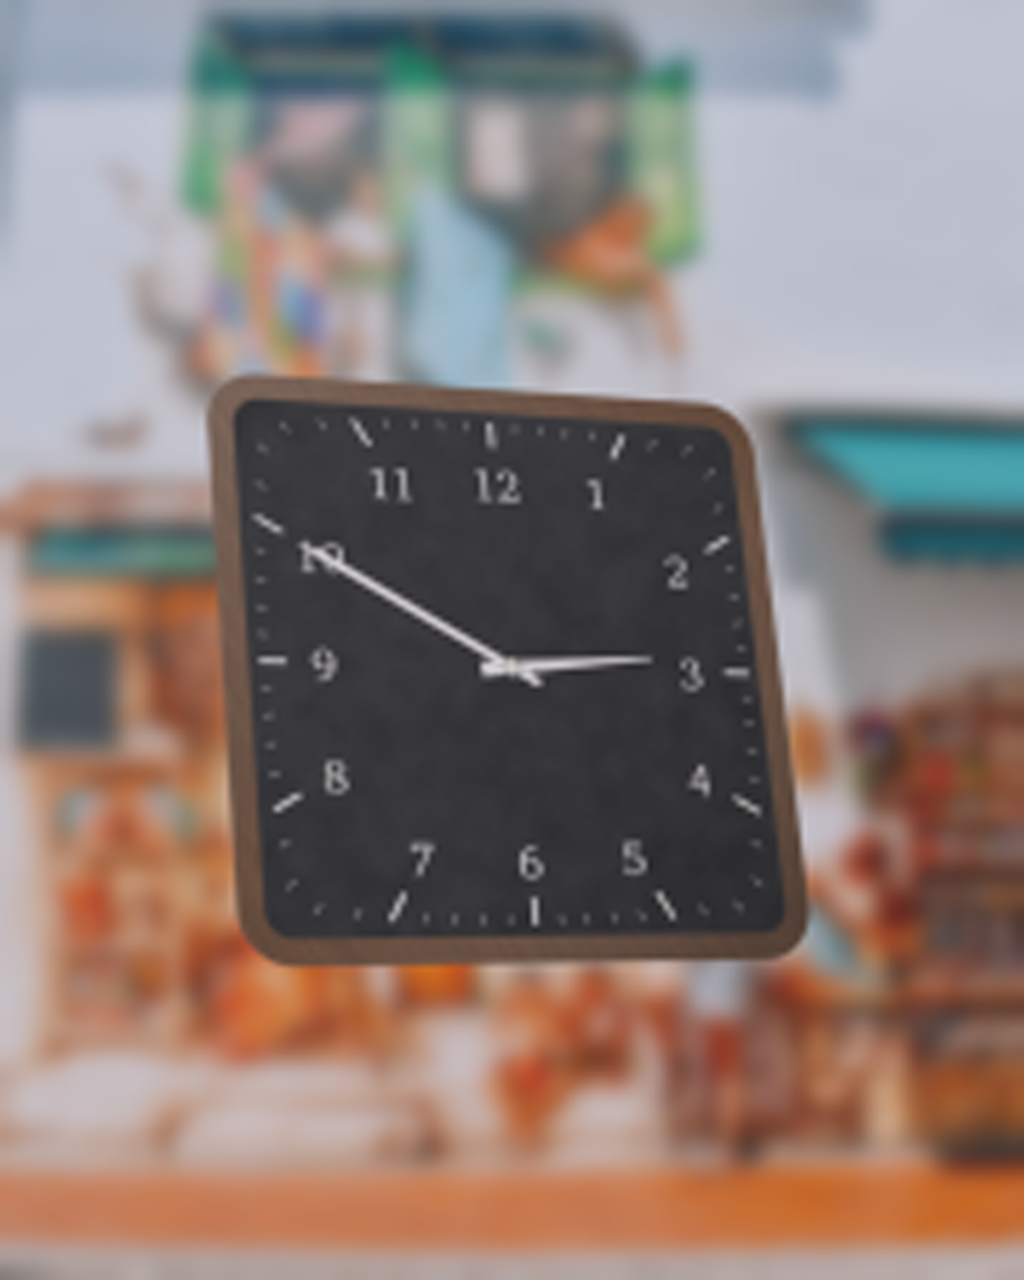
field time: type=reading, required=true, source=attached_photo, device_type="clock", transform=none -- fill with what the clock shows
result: 2:50
